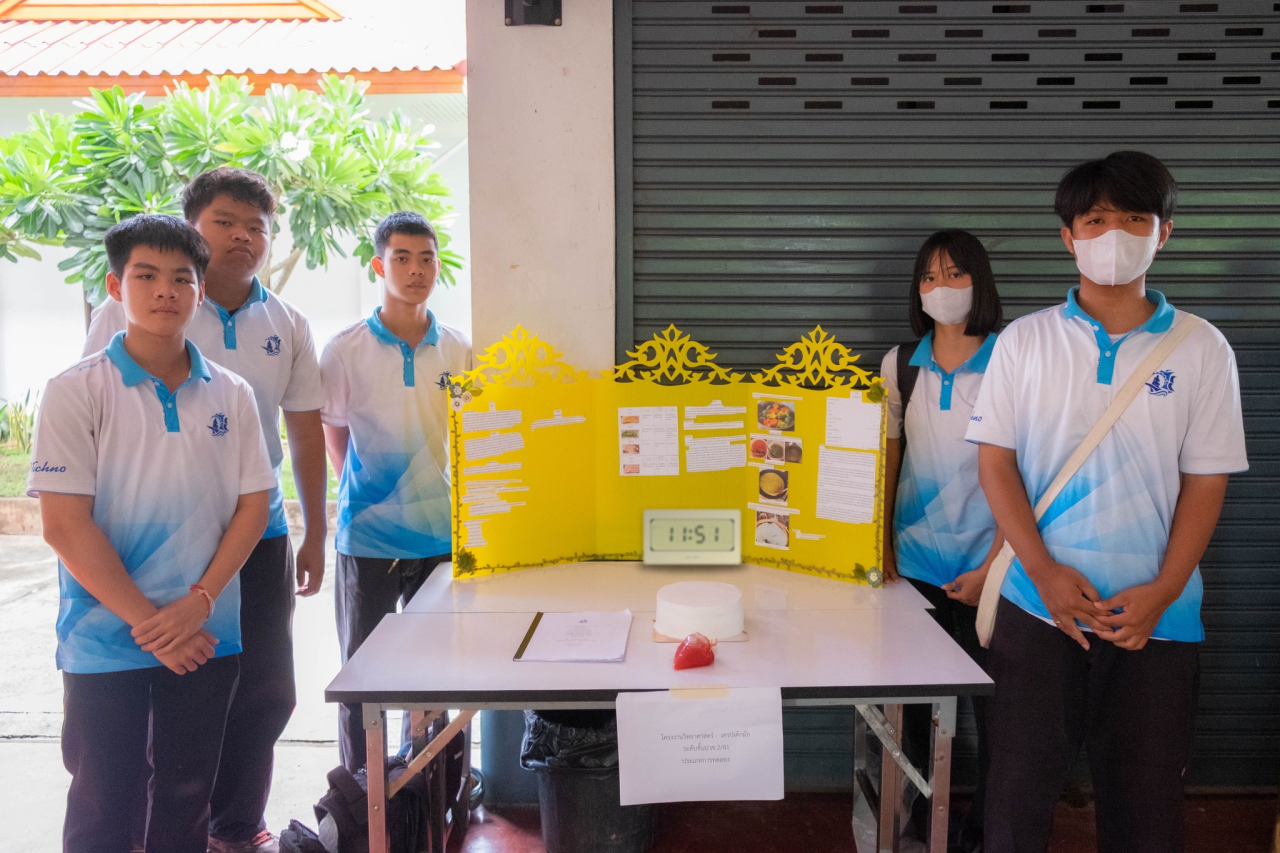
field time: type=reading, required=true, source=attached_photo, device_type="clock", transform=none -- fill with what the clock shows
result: 11:51
